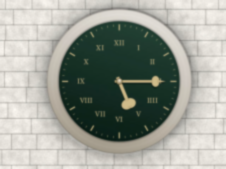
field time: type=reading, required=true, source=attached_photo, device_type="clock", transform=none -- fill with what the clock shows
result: 5:15
